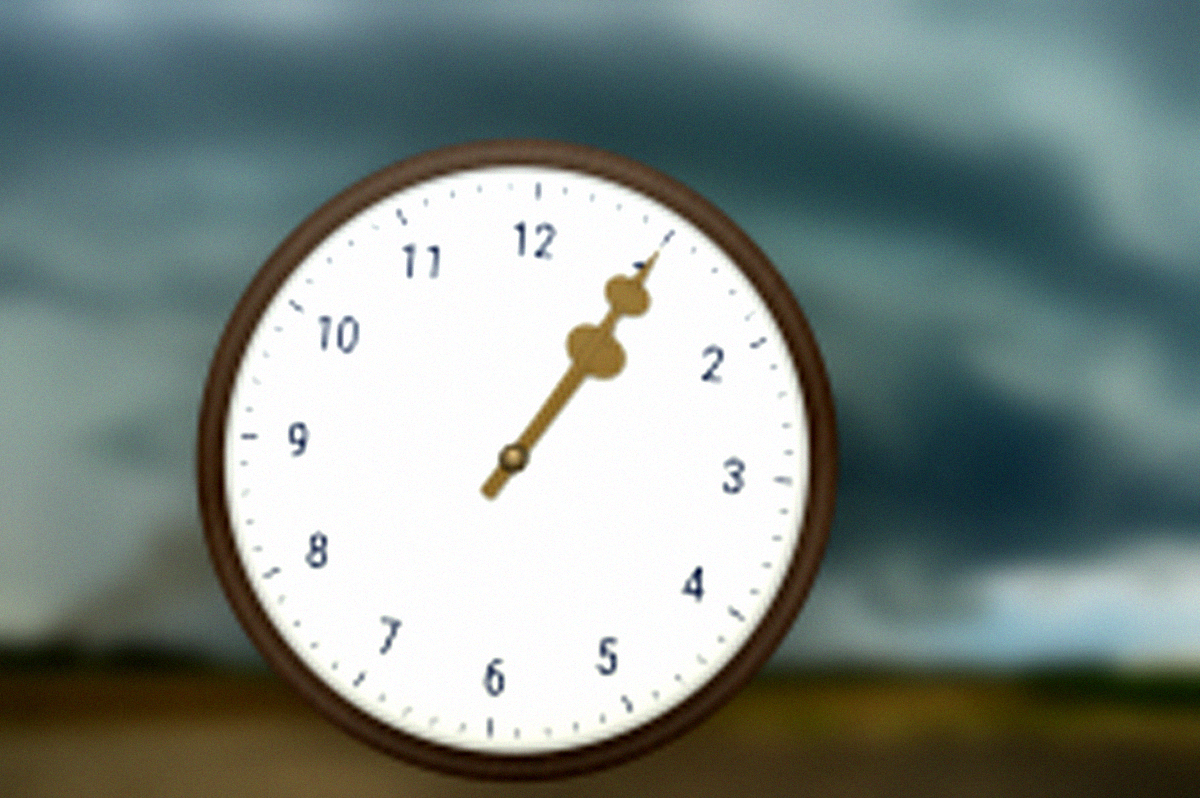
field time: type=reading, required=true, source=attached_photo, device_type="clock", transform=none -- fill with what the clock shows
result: 1:05
